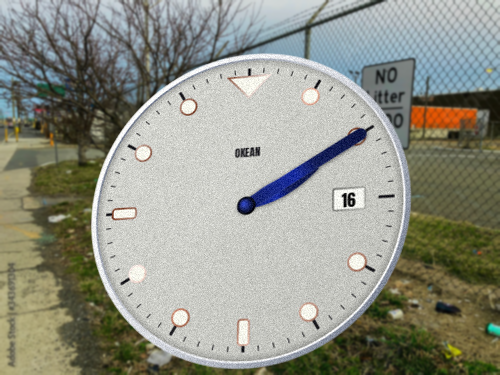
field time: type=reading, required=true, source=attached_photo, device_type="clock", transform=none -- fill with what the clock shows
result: 2:10
